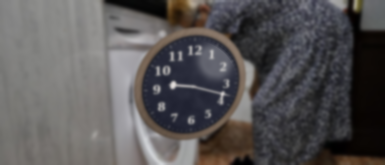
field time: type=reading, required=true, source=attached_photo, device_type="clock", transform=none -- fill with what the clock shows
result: 9:18
